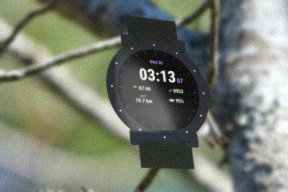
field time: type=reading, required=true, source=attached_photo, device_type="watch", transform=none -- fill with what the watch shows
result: 3:13
